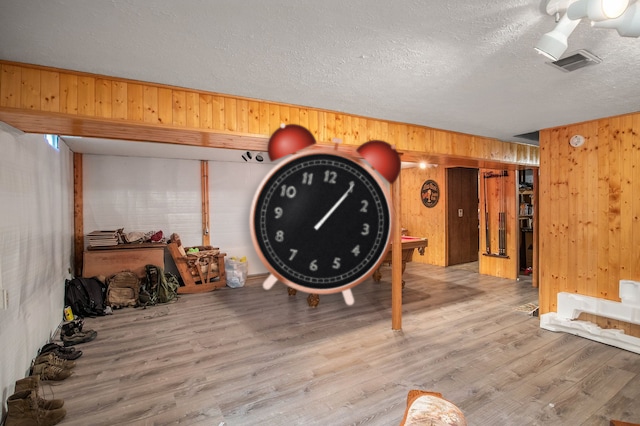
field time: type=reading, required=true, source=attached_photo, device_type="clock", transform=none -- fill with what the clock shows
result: 1:05
